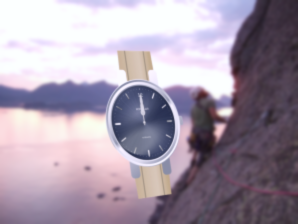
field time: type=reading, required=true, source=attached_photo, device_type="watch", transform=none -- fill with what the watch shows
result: 12:00
